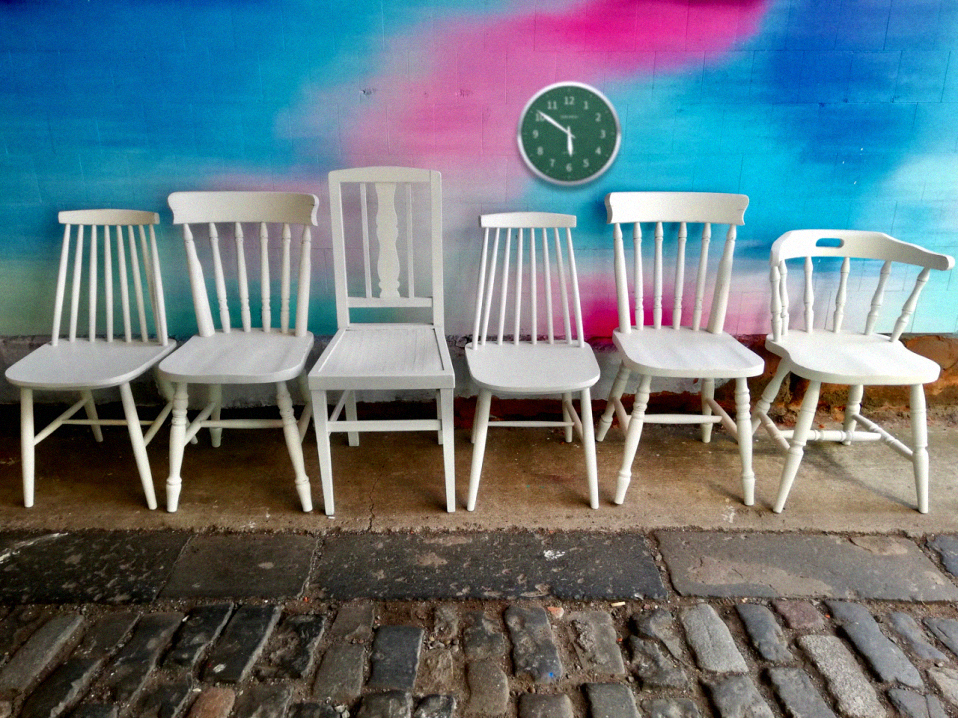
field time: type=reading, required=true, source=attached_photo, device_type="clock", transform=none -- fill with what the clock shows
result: 5:51
